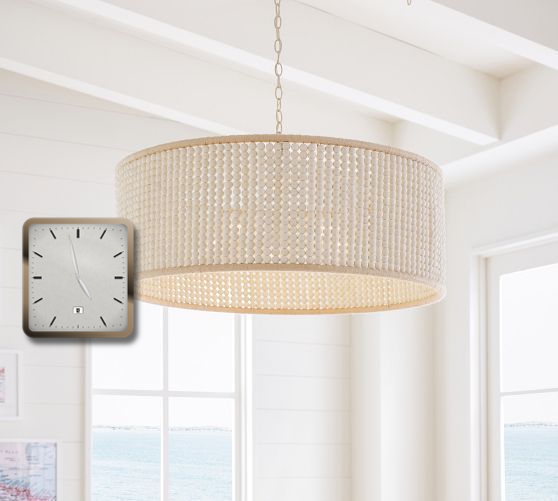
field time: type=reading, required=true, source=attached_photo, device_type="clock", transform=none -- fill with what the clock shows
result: 4:58
